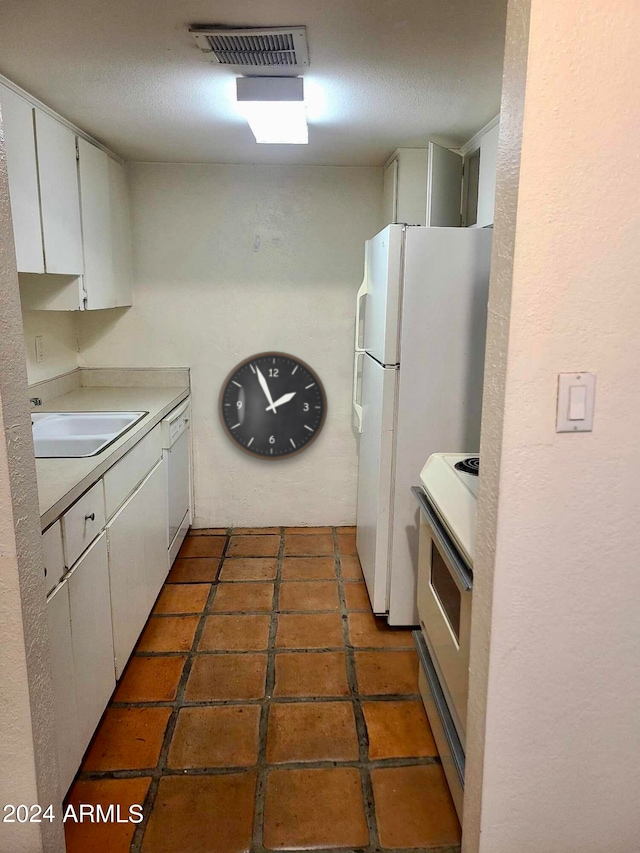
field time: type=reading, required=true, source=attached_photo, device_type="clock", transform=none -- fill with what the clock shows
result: 1:56
